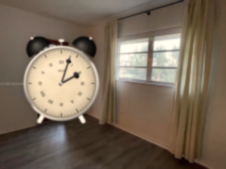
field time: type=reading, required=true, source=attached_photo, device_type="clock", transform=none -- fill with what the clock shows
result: 2:03
